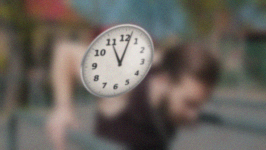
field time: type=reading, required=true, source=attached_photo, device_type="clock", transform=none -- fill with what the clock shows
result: 11:02
